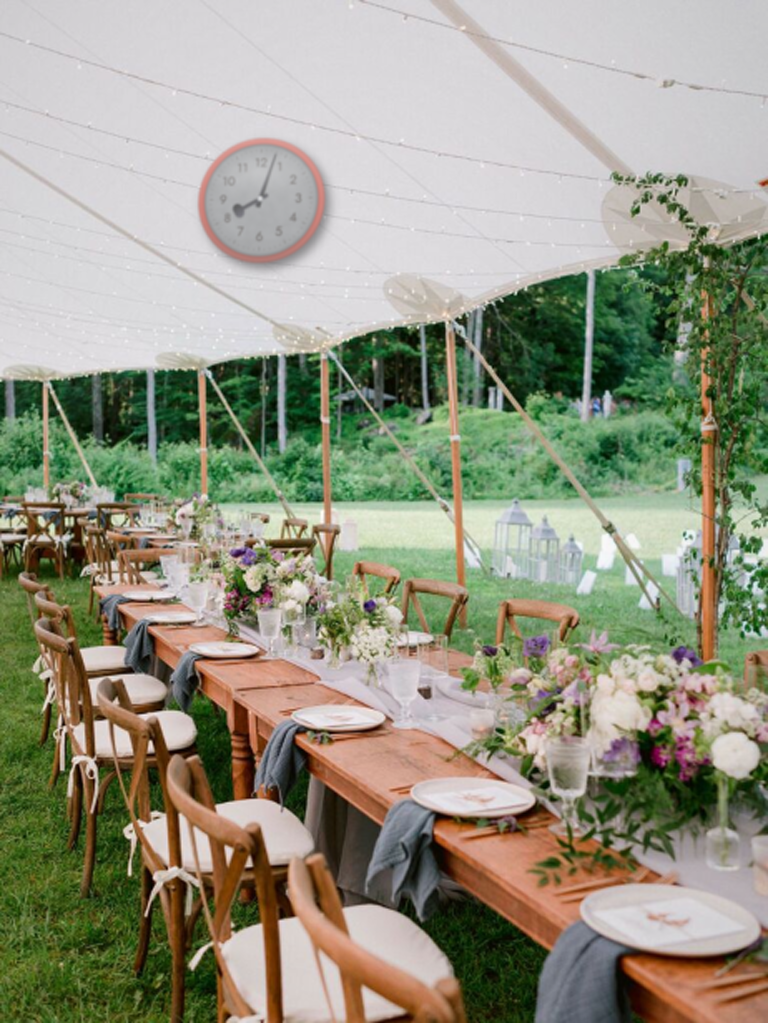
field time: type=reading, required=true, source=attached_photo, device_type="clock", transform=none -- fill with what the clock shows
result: 8:03
